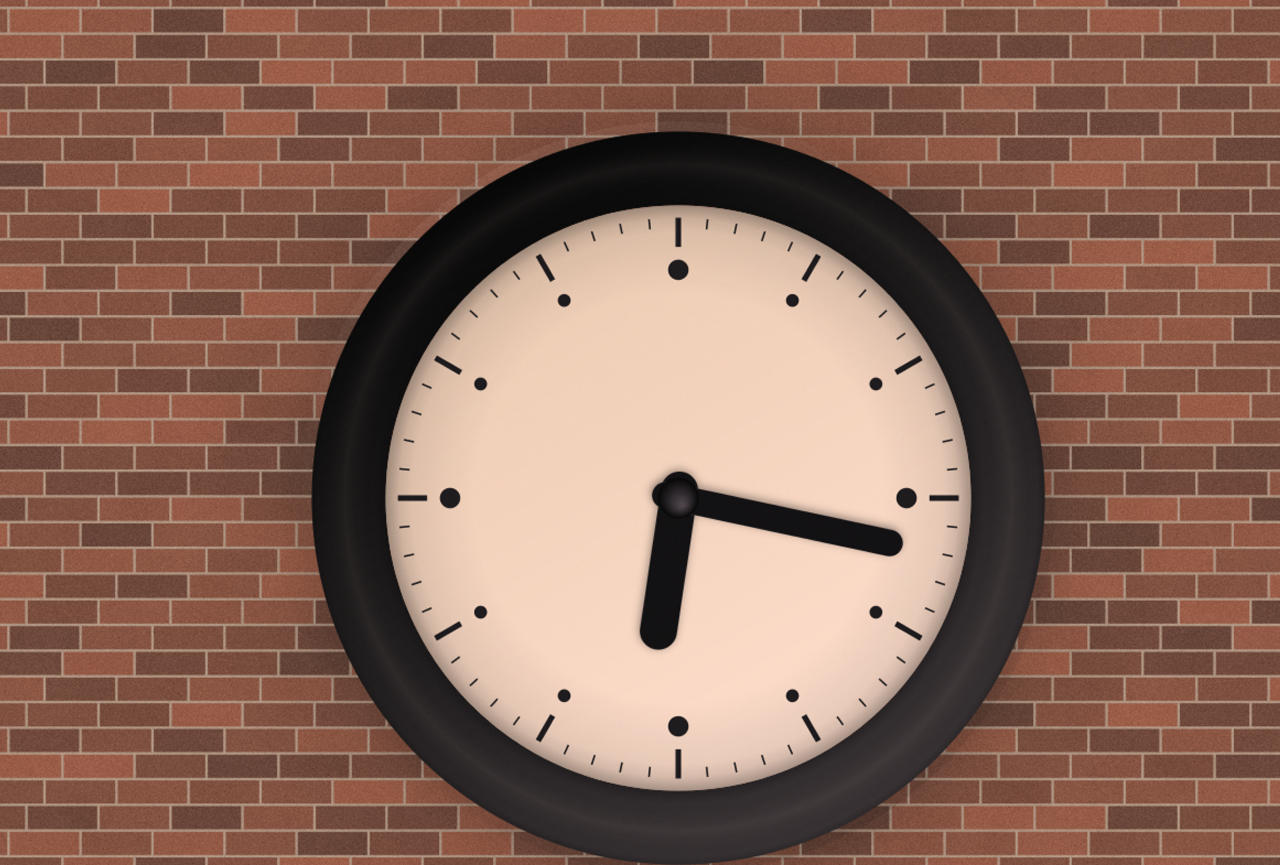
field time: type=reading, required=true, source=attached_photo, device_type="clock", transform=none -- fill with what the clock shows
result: 6:17
